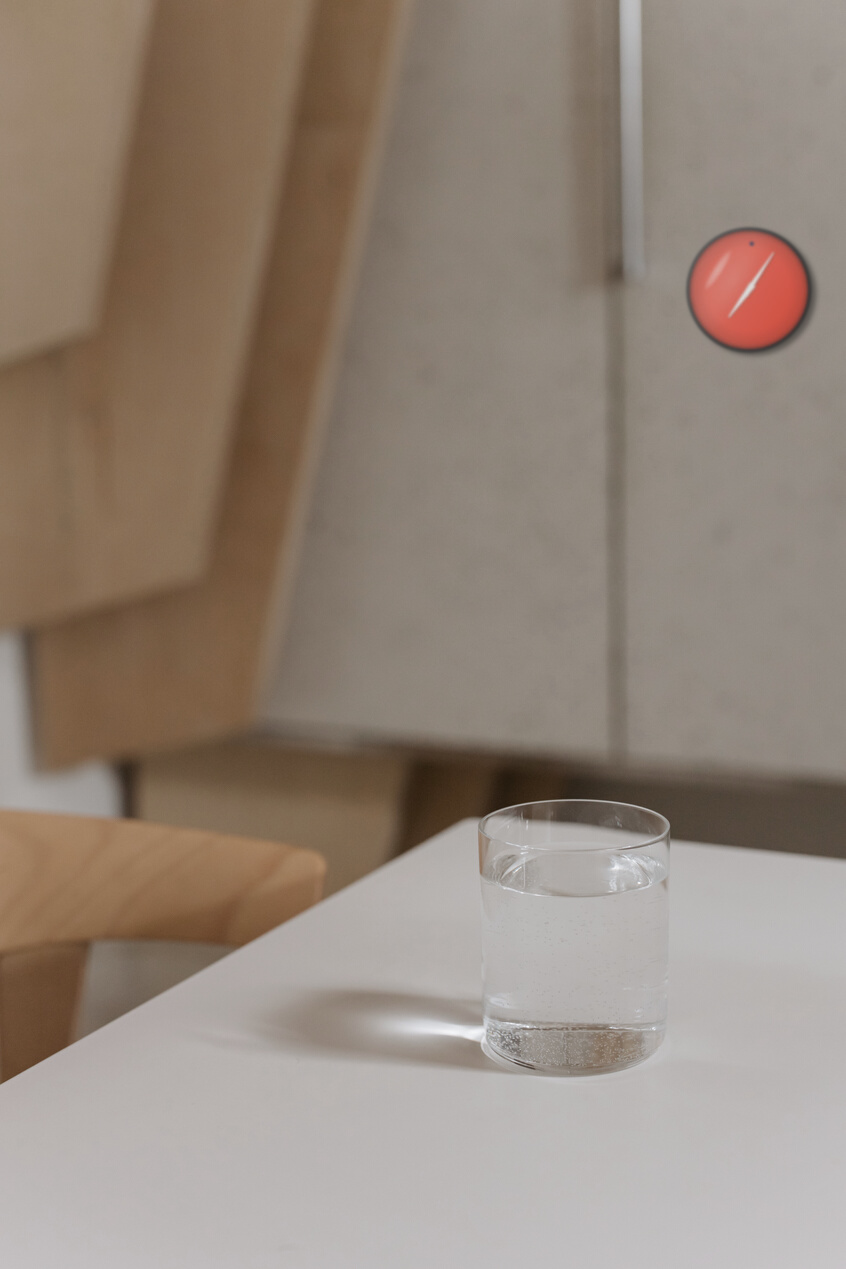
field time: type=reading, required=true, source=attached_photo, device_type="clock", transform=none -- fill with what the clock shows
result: 7:05
